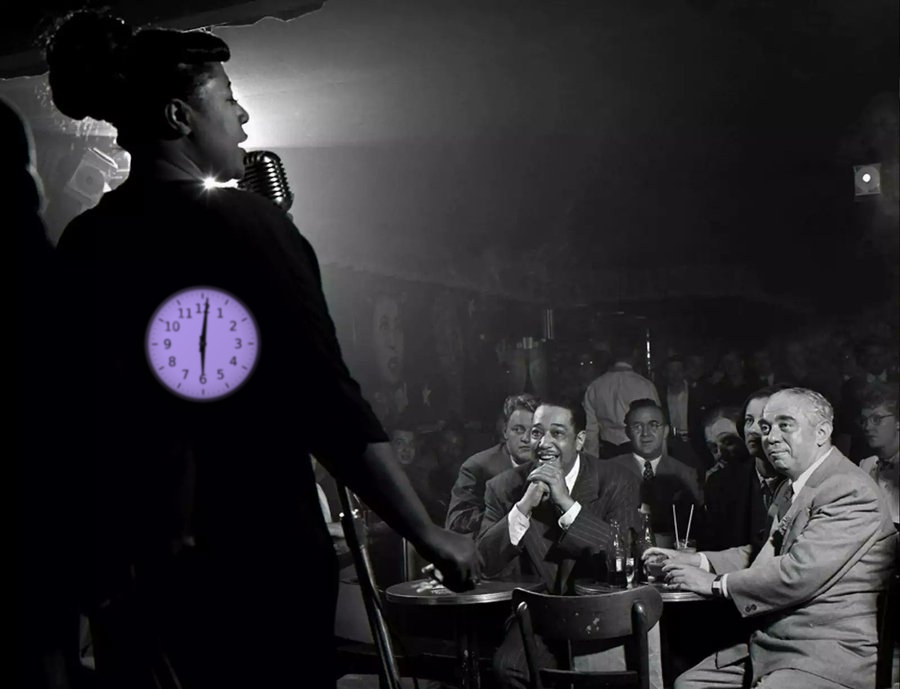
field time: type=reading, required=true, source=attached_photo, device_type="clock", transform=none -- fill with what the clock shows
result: 6:01
